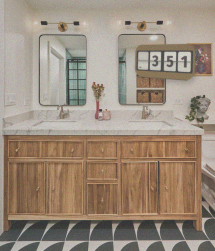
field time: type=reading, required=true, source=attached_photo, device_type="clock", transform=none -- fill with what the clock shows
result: 3:51
